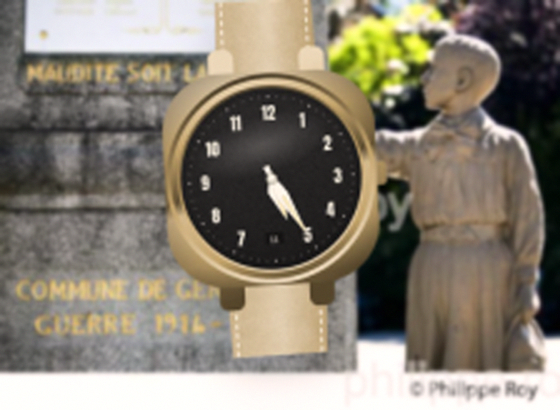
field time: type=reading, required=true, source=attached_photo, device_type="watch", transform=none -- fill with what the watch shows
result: 5:25
